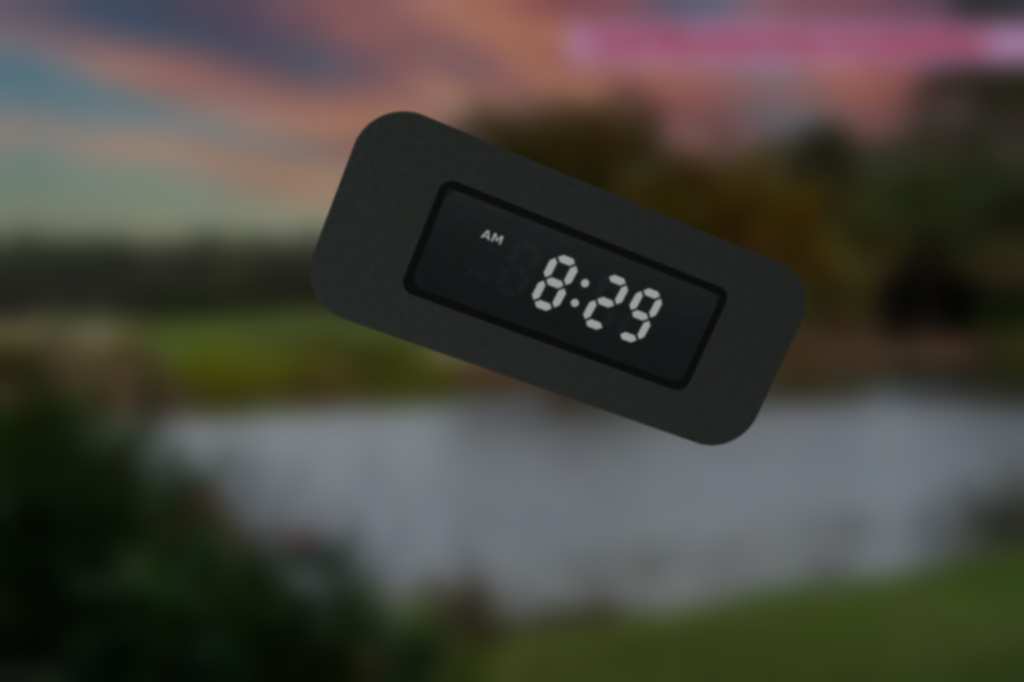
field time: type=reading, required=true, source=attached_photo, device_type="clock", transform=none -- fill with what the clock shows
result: 8:29
